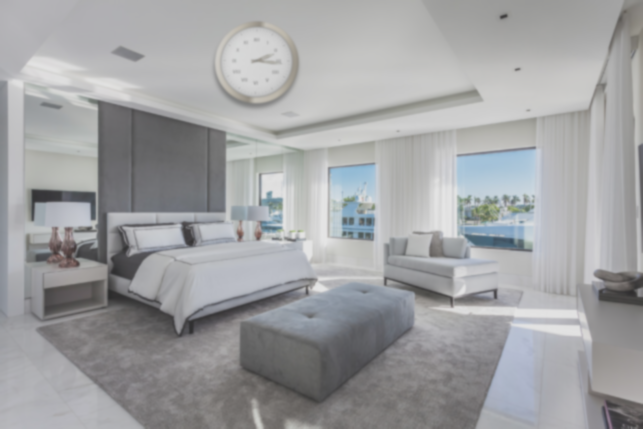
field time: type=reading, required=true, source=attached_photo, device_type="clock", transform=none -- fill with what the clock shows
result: 2:16
